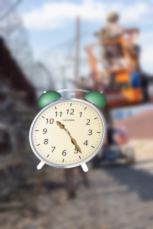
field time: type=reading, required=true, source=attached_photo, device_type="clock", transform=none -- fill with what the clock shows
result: 10:24
